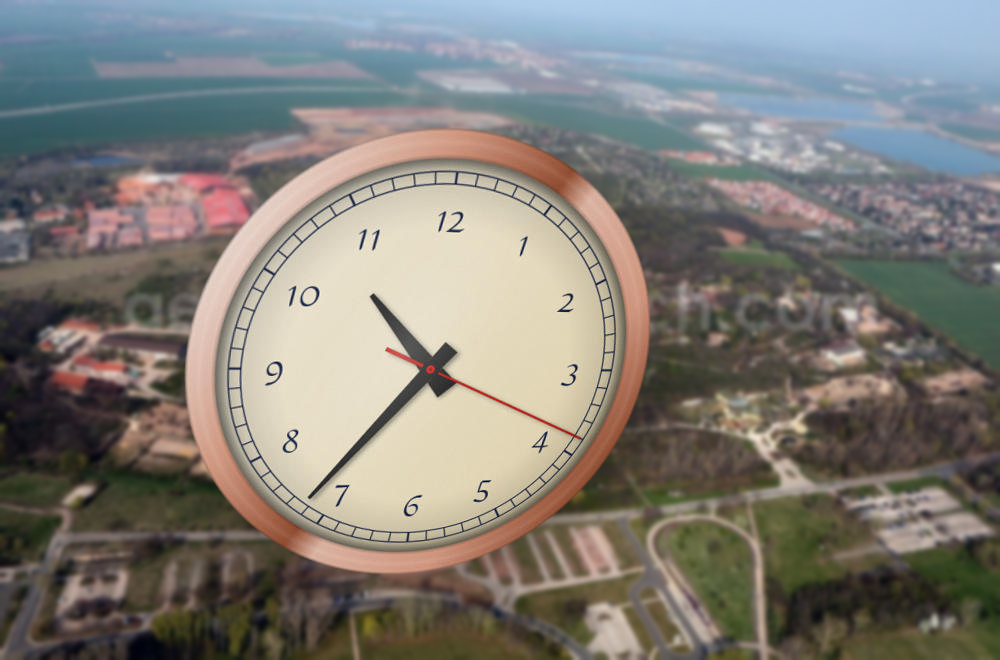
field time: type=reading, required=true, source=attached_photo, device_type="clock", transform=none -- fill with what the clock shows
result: 10:36:19
